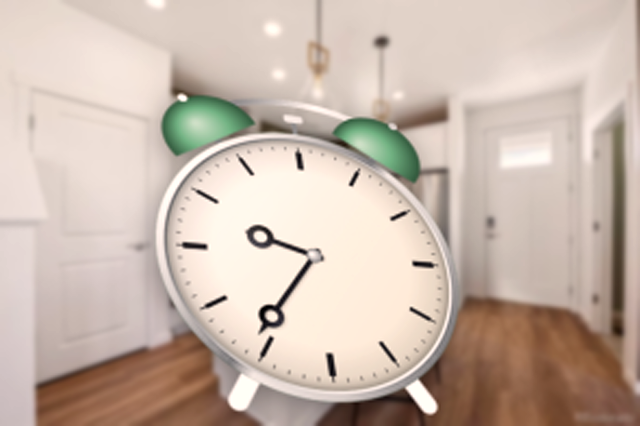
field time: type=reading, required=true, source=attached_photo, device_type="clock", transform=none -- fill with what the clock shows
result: 9:36
